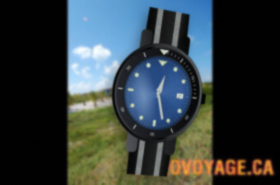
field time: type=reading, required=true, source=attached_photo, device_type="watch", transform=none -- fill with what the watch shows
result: 12:27
